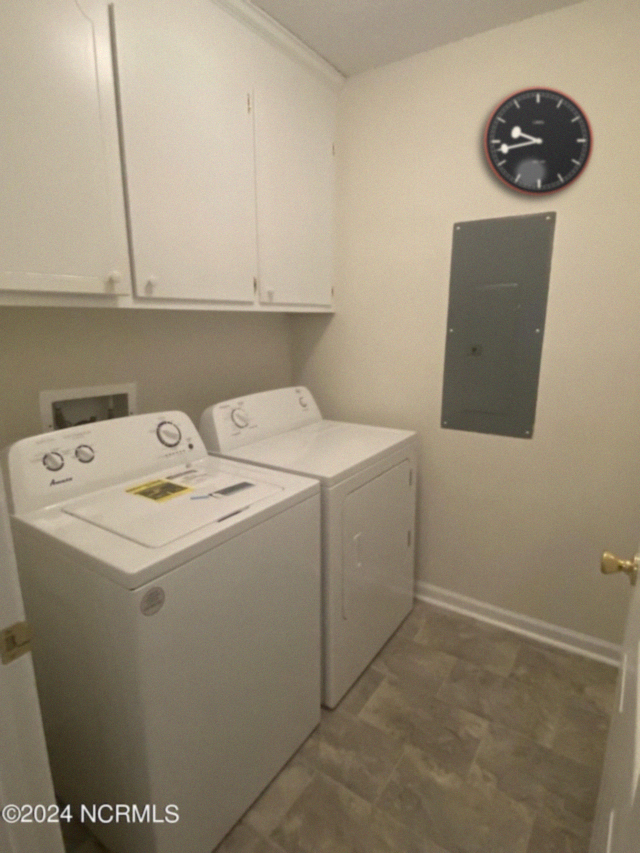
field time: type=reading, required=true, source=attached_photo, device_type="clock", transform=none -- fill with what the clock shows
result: 9:43
